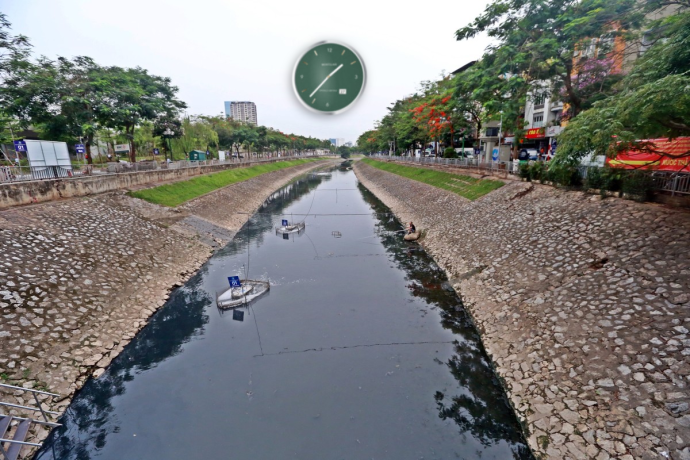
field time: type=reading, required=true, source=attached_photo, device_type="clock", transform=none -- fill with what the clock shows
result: 1:37
